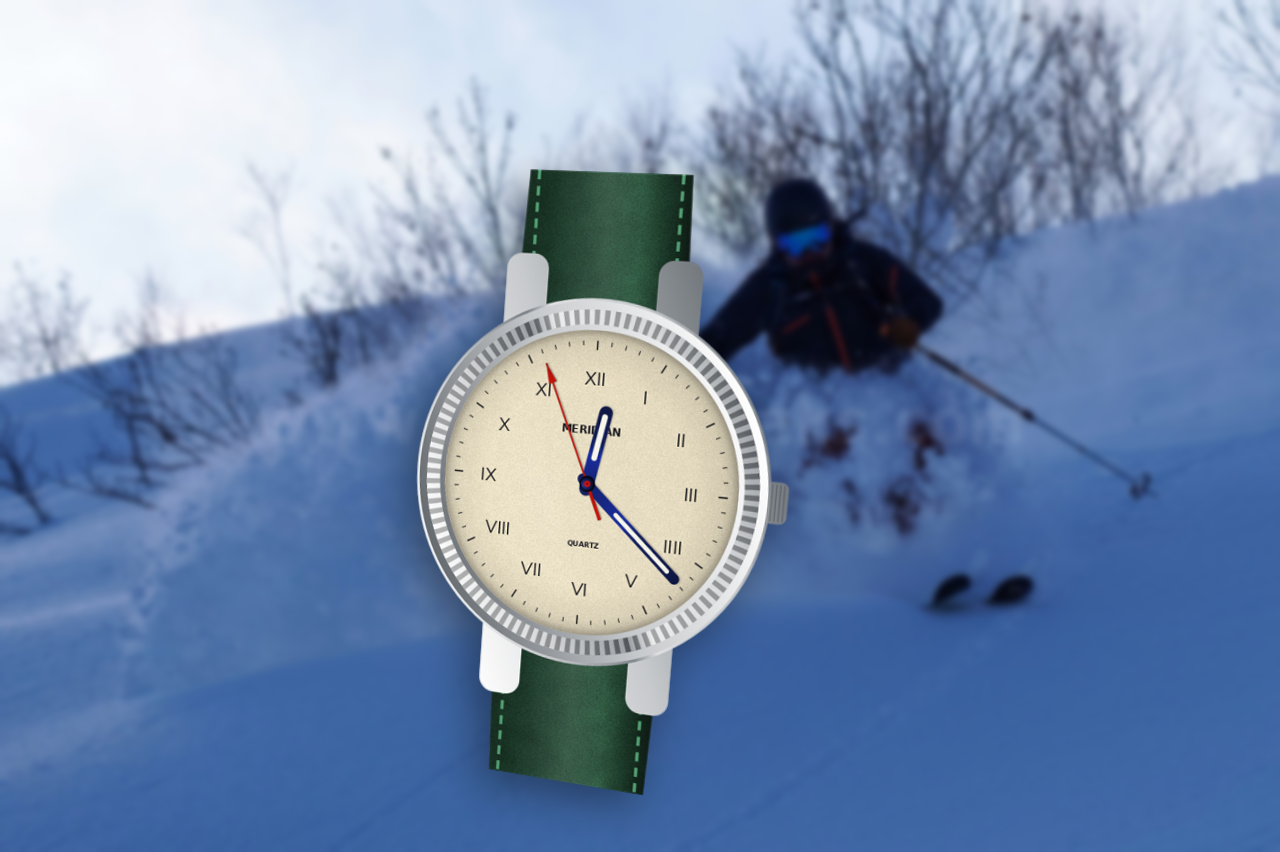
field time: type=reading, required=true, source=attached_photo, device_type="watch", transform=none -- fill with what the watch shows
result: 12:21:56
